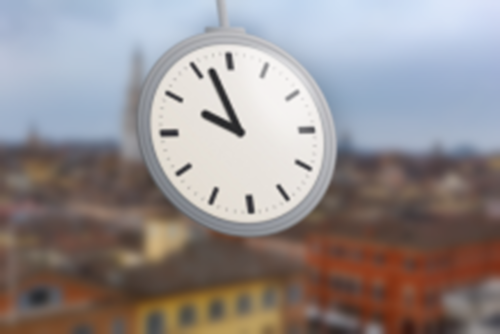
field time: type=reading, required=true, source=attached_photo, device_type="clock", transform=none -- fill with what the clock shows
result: 9:57
